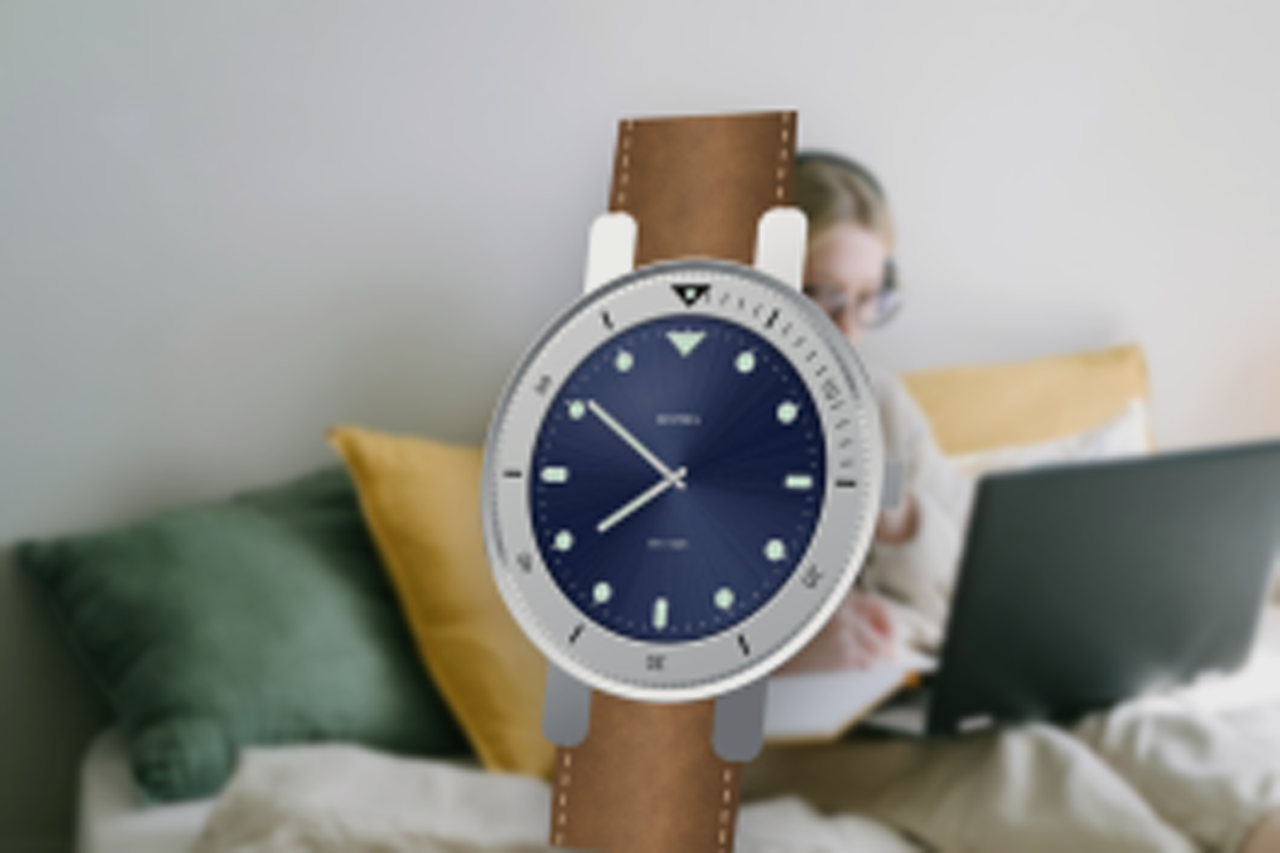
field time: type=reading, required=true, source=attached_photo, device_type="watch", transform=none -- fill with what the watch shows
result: 7:51
